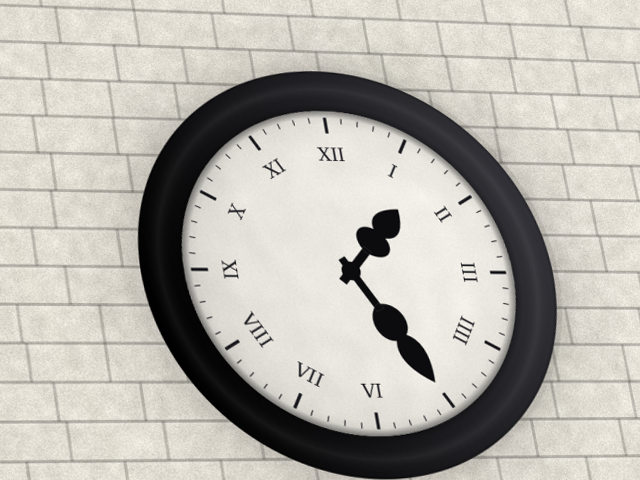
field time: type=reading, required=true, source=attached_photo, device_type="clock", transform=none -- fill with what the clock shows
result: 1:25
